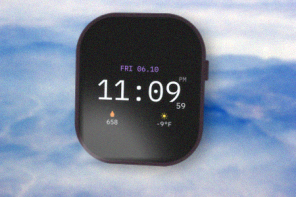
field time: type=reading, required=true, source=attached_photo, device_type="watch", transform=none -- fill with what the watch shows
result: 11:09:59
